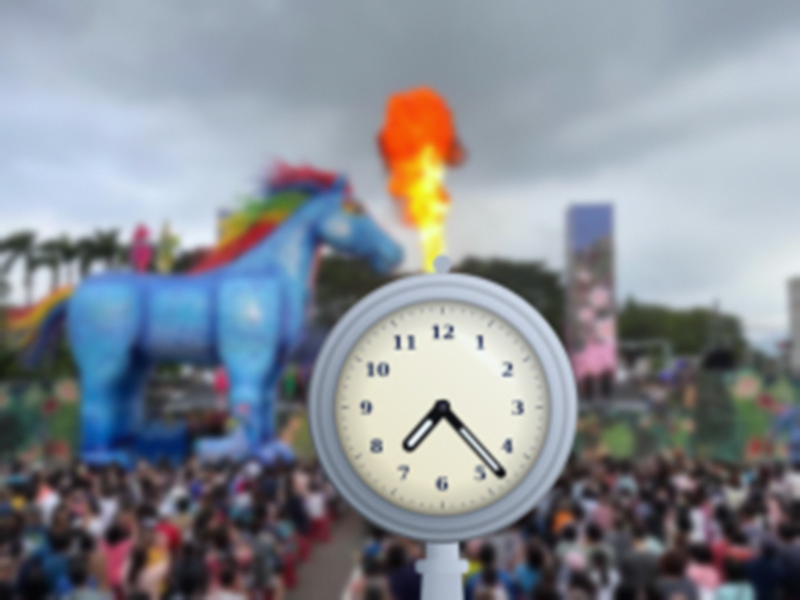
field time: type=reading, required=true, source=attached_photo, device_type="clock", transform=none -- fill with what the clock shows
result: 7:23
